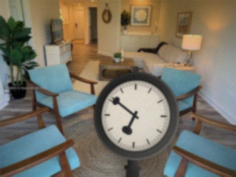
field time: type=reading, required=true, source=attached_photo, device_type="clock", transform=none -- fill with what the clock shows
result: 6:51
